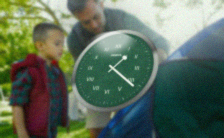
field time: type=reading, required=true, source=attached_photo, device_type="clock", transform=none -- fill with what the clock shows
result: 1:21
